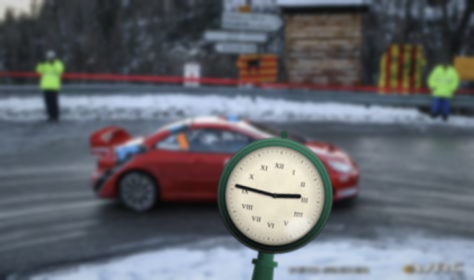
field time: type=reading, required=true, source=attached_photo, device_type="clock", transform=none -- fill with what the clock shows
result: 2:46
